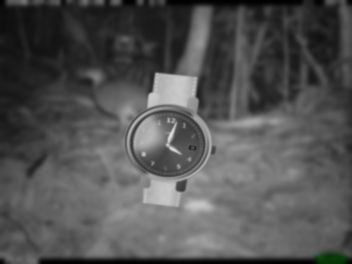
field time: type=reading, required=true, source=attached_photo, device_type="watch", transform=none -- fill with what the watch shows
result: 4:02
